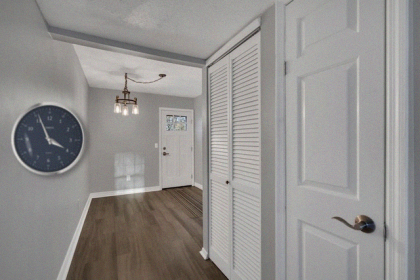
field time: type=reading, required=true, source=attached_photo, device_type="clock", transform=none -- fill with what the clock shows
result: 3:56
